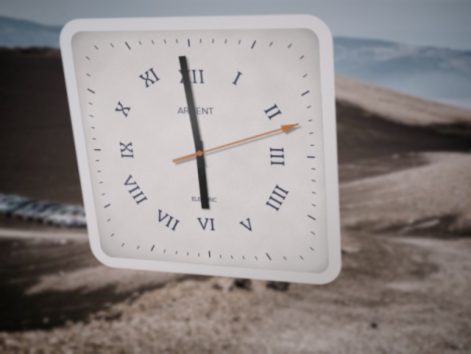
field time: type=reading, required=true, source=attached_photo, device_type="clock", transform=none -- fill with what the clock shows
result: 5:59:12
